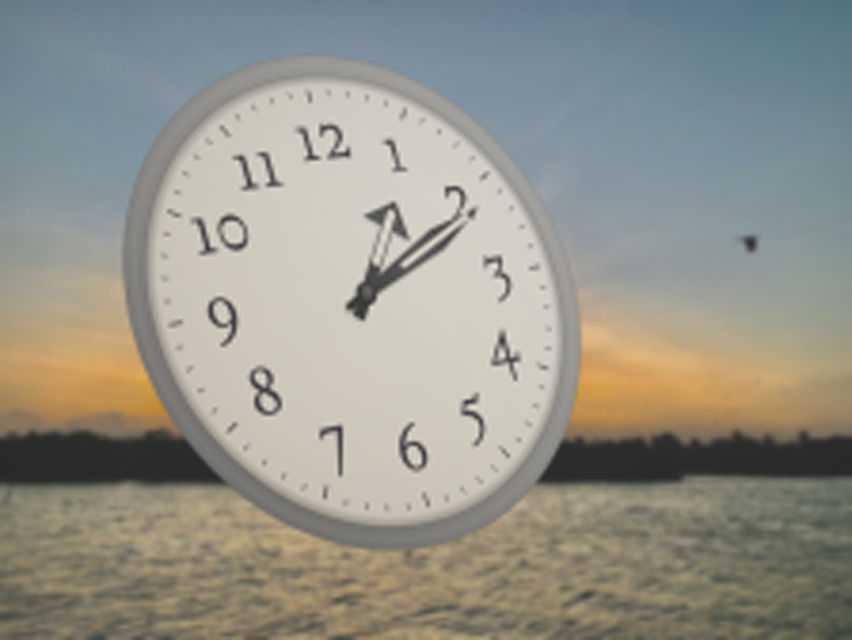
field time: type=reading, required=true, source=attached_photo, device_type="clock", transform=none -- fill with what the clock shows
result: 1:11
